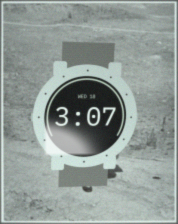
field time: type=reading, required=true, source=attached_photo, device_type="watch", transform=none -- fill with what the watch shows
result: 3:07
